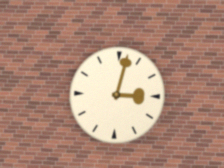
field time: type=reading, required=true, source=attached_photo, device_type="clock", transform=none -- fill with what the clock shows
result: 3:02
